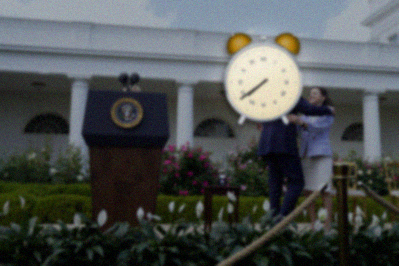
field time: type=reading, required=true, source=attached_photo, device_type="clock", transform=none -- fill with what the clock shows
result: 7:39
